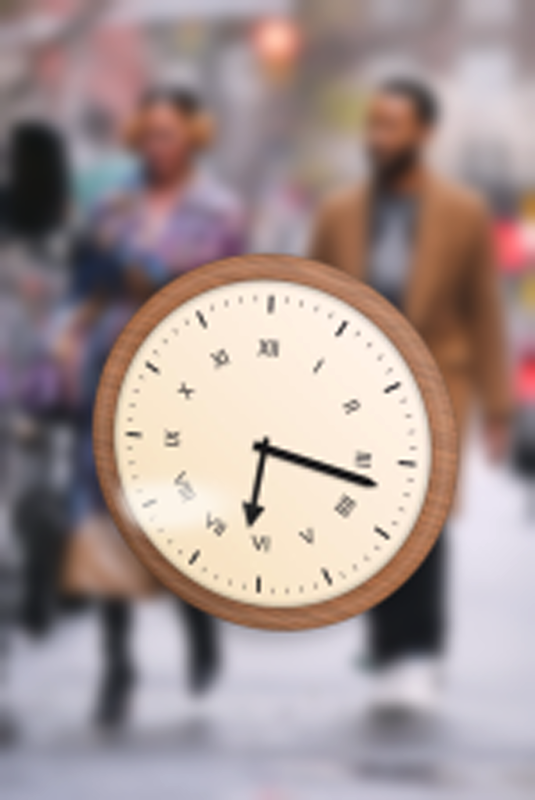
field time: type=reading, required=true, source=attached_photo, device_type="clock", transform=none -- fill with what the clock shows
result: 6:17
